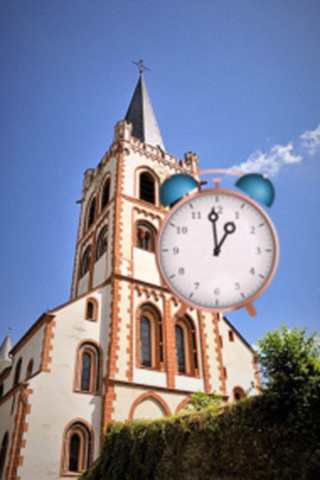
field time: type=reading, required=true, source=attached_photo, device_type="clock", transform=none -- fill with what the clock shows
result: 12:59
